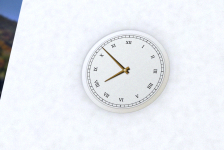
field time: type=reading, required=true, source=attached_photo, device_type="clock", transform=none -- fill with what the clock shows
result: 7:52
